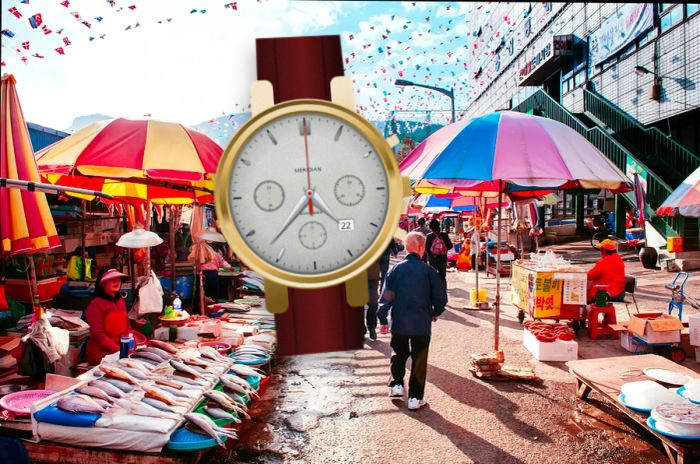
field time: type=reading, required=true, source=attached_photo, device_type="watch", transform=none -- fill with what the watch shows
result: 4:37
